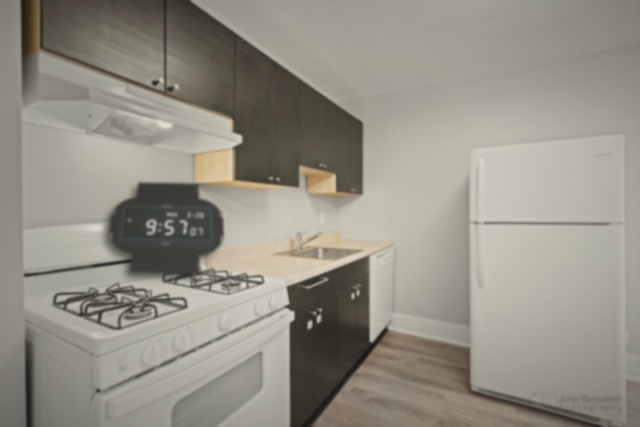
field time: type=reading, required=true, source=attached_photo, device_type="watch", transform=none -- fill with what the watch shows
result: 9:57
